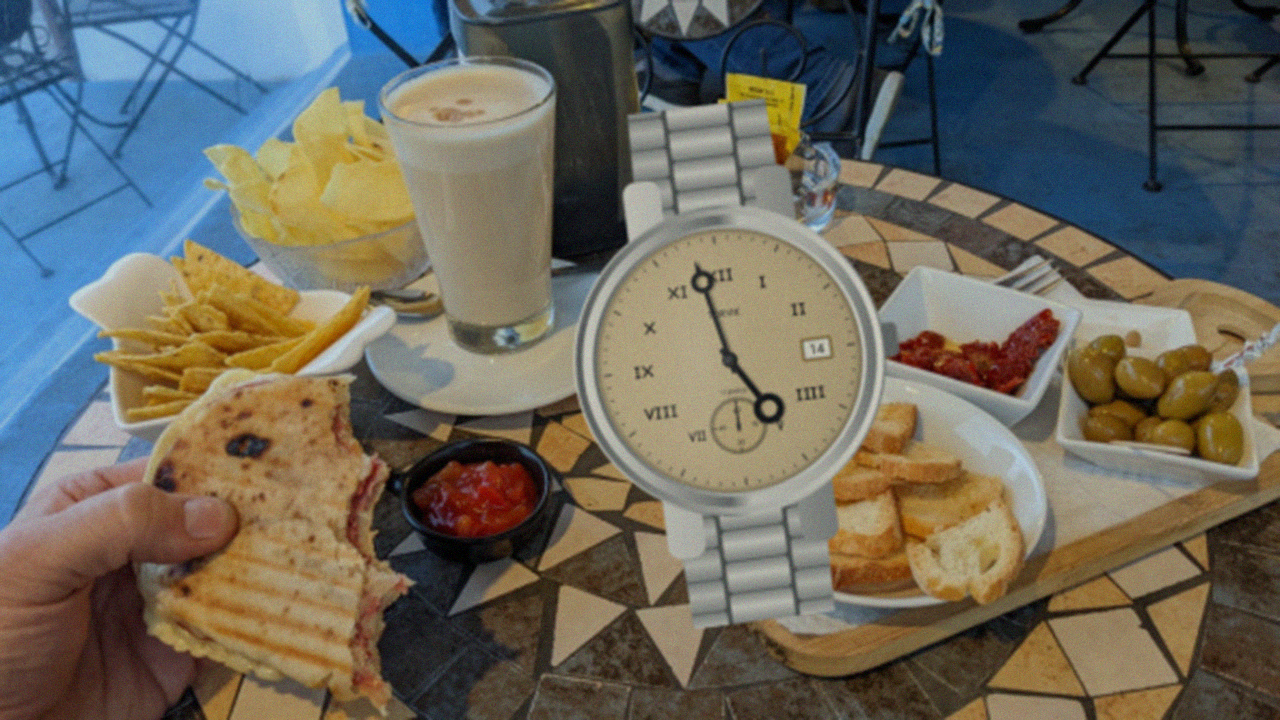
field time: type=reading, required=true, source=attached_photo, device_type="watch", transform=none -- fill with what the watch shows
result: 4:58
